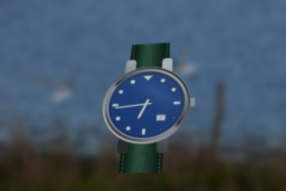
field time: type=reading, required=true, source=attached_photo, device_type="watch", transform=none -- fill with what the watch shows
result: 6:44
